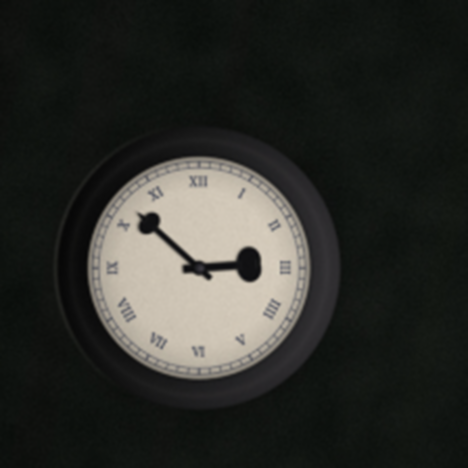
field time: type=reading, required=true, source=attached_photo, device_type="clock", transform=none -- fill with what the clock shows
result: 2:52
